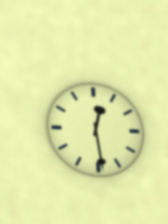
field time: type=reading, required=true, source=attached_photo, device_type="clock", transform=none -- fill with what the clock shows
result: 12:29
